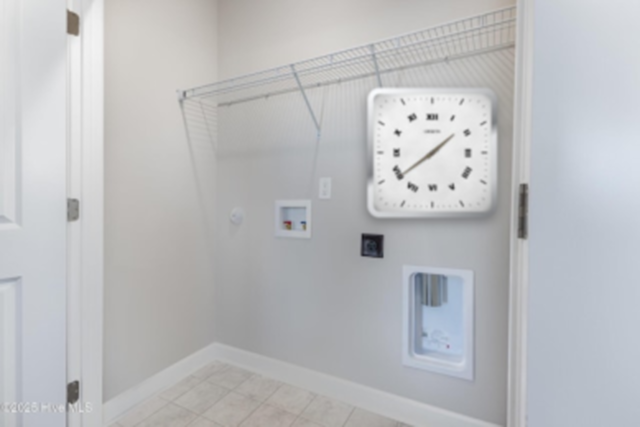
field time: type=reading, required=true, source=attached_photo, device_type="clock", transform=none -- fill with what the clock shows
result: 1:39
